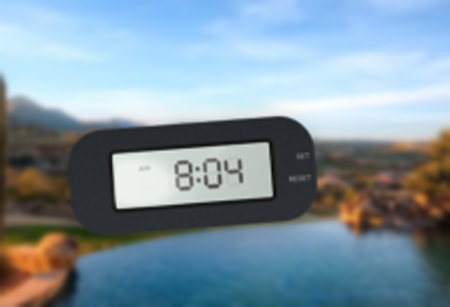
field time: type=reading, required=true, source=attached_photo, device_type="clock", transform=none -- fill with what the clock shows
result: 8:04
